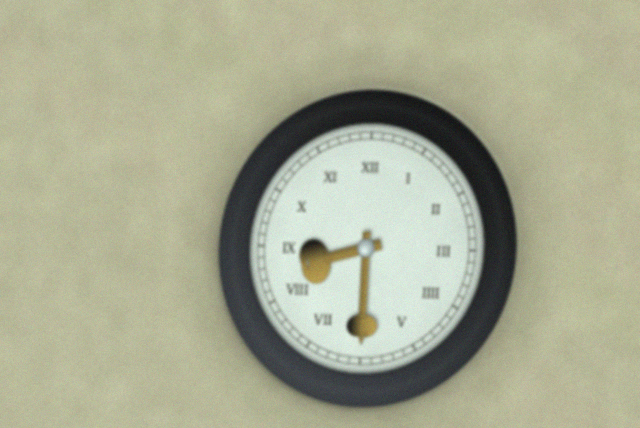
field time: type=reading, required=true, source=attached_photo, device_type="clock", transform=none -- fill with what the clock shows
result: 8:30
